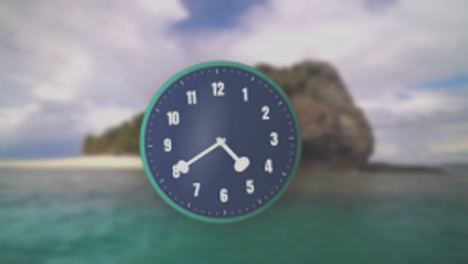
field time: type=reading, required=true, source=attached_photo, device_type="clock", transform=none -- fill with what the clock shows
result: 4:40
